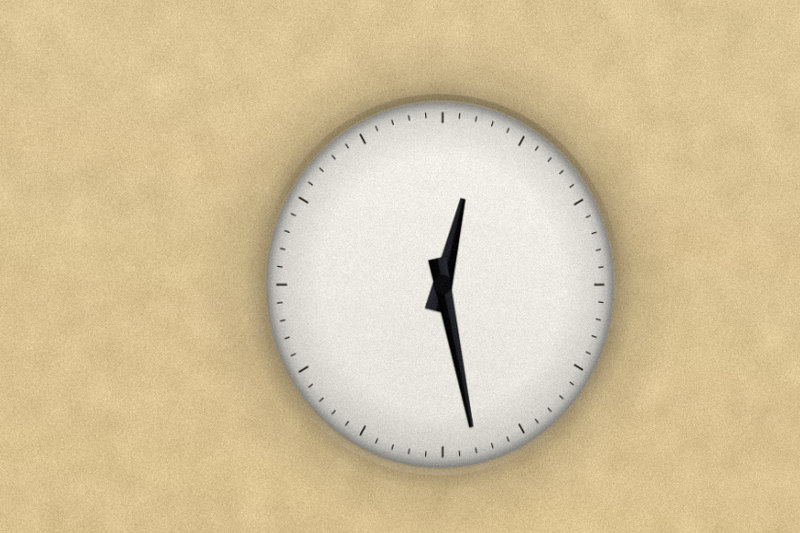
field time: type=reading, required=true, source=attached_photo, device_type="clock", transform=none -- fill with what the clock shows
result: 12:28
